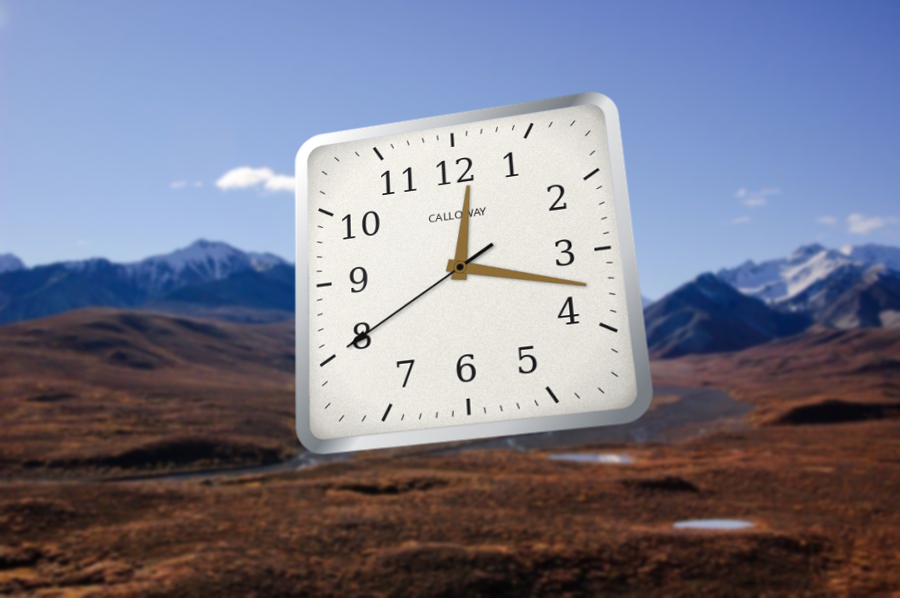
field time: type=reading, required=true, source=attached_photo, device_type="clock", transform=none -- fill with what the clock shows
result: 12:17:40
